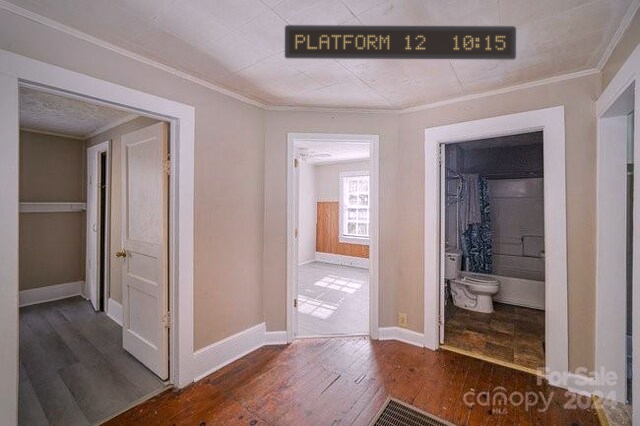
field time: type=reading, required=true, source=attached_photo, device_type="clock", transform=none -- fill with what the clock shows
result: 10:15
